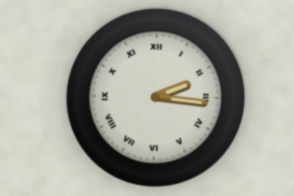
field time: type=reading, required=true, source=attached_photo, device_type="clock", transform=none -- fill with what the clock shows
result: 2:16
